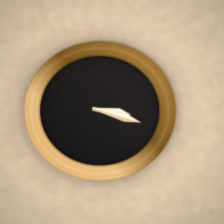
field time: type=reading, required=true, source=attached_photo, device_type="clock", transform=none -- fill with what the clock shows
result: 3:18
